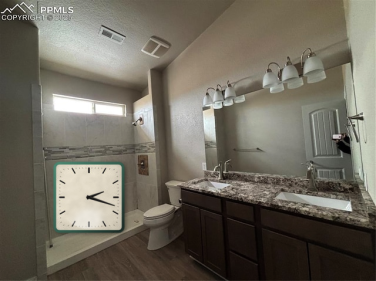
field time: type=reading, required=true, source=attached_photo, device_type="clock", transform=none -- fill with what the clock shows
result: 2:18
